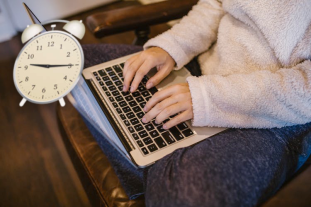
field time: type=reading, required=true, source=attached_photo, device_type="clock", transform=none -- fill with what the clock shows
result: 9:15
